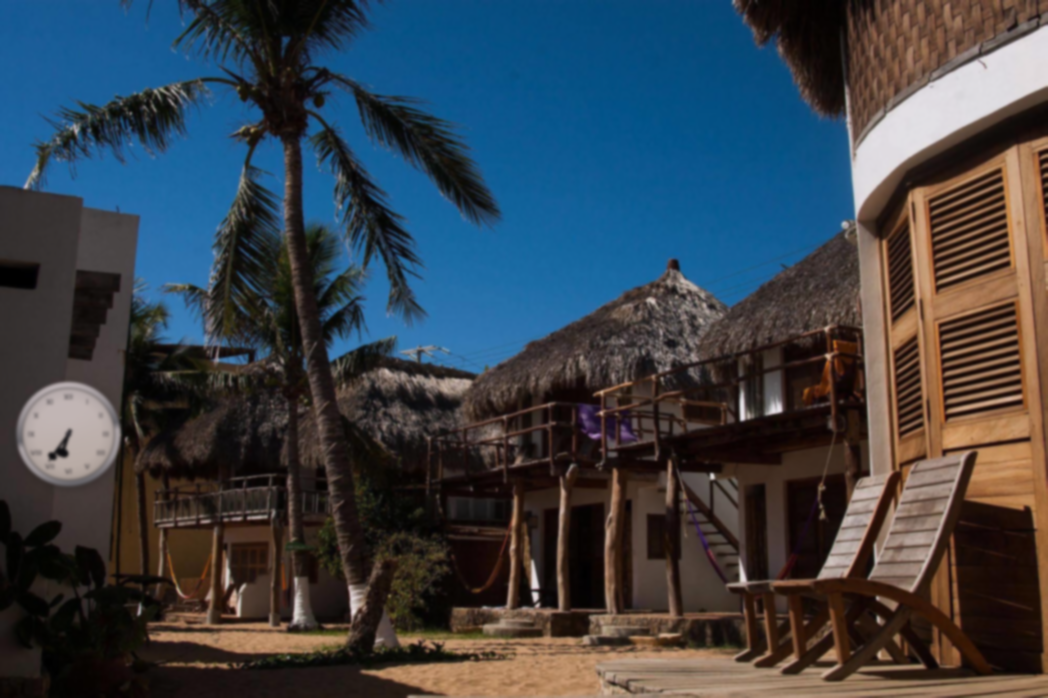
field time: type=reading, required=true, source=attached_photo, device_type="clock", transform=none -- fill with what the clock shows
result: 6:36
